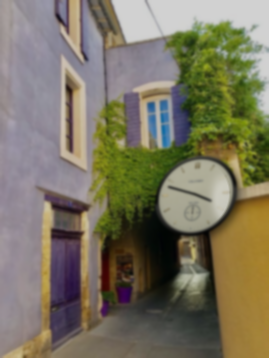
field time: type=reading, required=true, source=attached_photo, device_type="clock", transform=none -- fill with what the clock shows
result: 3:48
